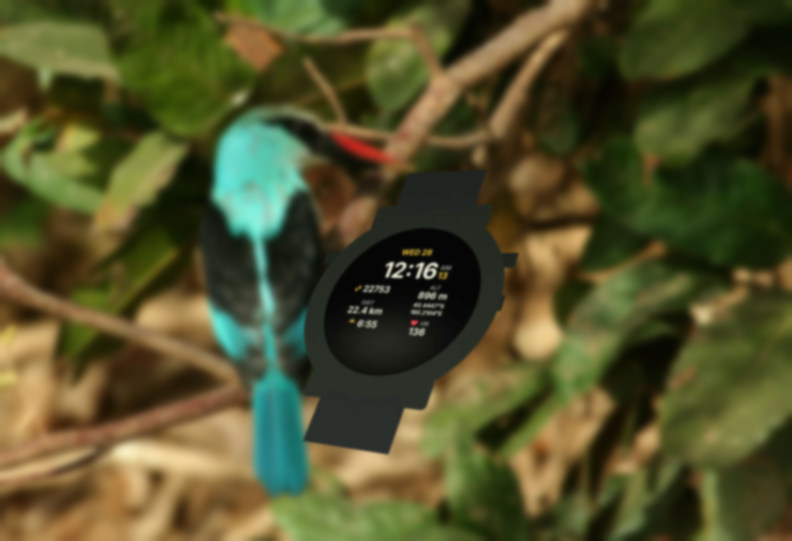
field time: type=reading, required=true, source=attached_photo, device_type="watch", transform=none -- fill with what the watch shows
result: 12:16
